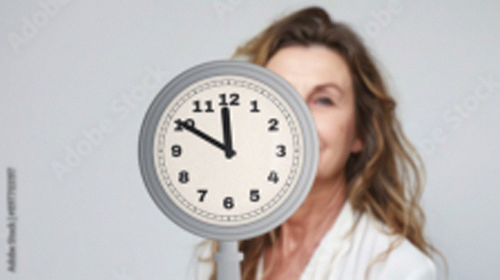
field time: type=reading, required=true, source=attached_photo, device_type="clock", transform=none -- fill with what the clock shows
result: 11:50
